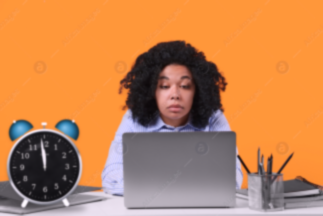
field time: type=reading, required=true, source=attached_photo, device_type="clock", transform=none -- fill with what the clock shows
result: 11:59
